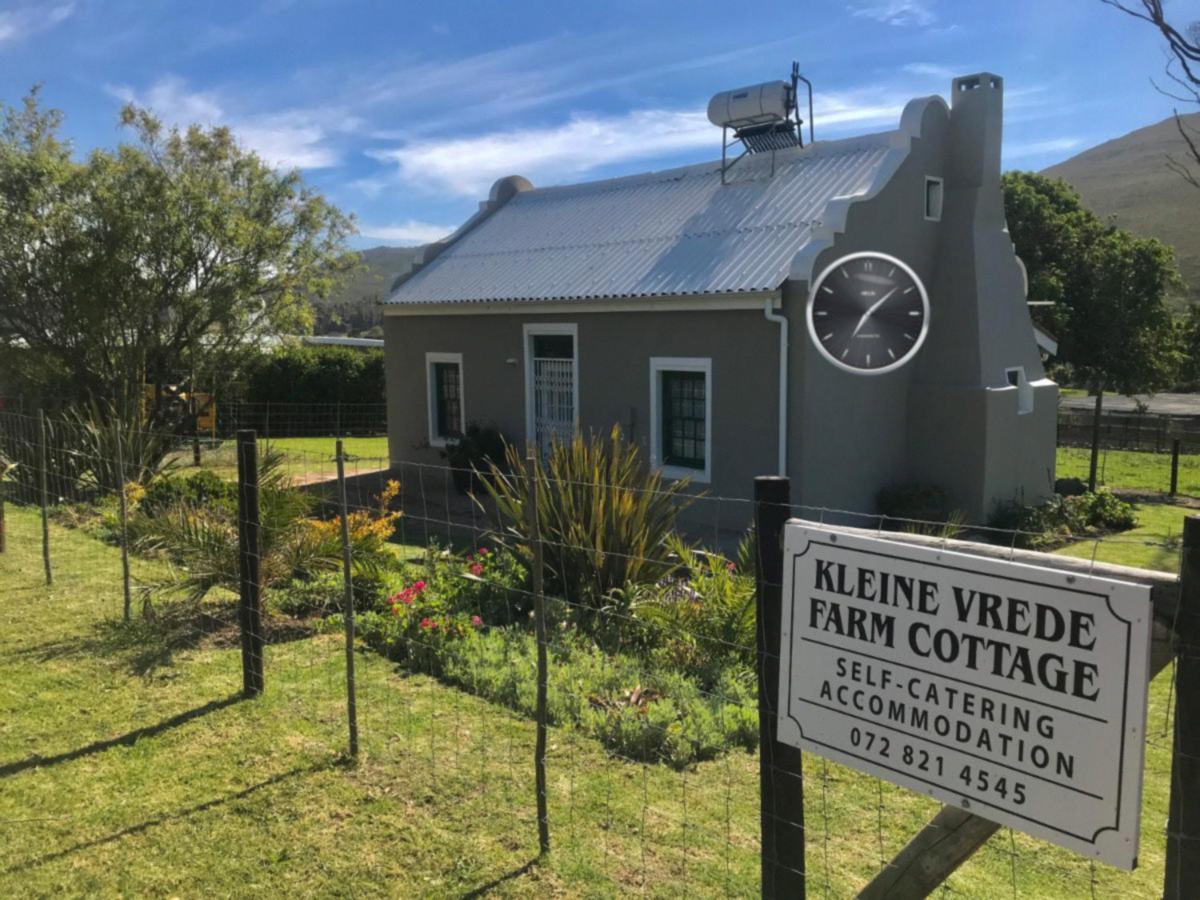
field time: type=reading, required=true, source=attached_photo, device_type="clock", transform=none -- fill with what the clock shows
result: 7:08
